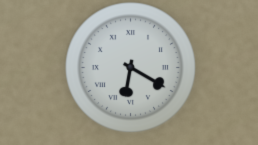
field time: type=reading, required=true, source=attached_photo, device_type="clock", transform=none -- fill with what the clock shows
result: 6:20
